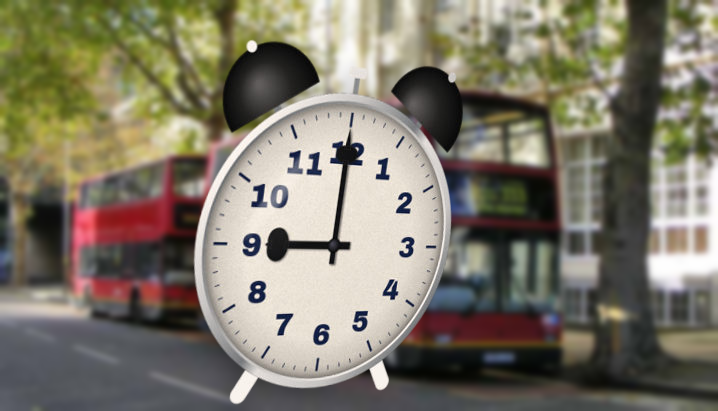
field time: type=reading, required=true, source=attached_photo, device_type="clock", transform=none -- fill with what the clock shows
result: 9:00
